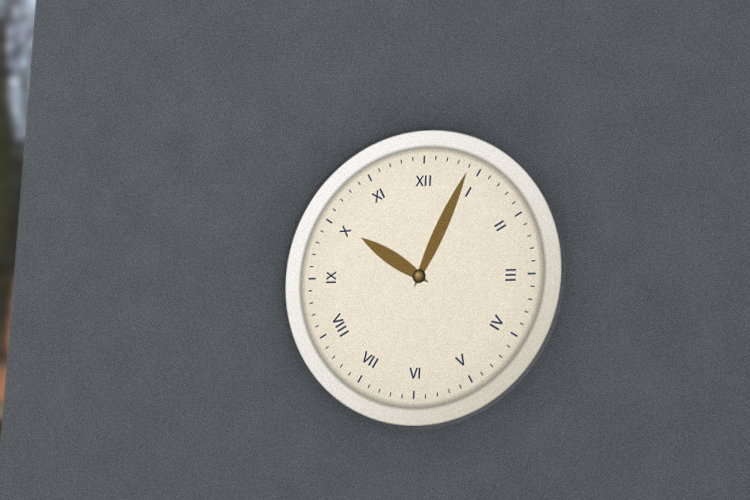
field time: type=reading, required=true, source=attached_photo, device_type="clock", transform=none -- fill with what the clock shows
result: 10:04
